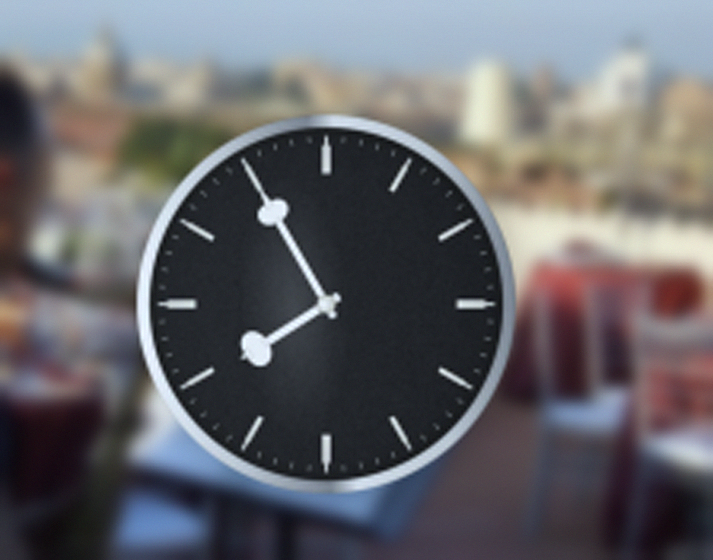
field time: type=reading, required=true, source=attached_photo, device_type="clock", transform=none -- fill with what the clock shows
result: 7:55
